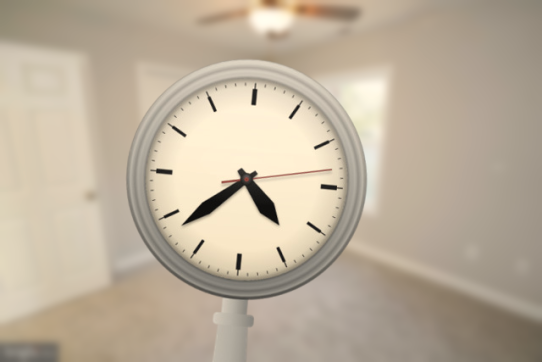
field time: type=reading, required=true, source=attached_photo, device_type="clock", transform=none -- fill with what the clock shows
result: 4:38:13
